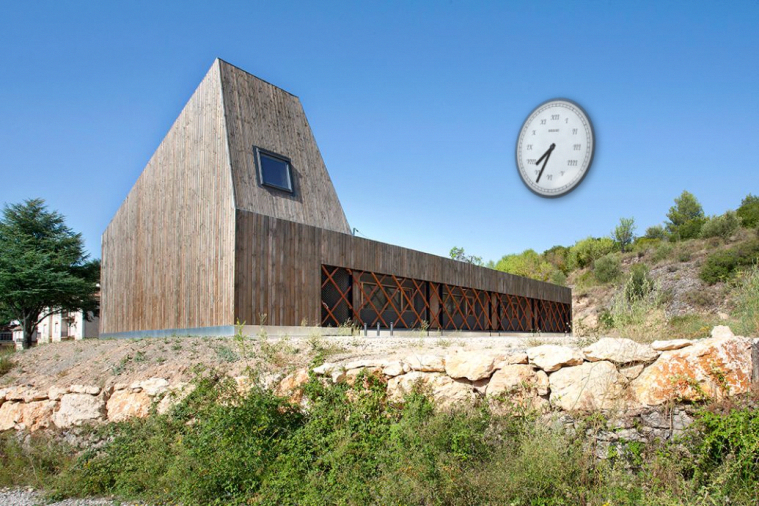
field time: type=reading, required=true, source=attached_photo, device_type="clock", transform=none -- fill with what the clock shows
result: 7:34
